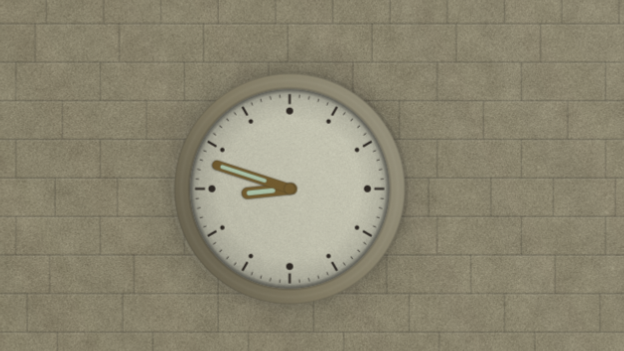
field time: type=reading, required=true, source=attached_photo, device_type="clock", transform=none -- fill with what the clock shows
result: 8:48
